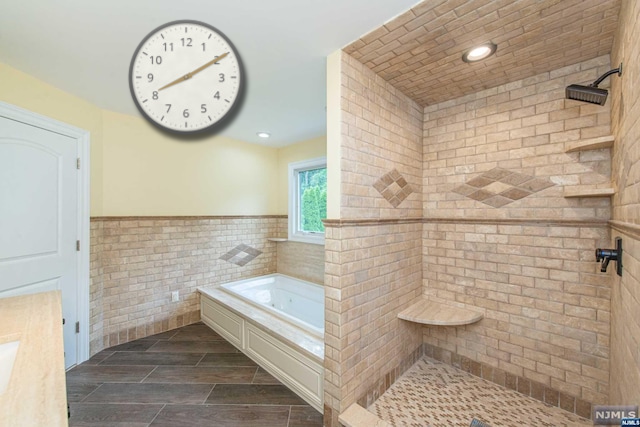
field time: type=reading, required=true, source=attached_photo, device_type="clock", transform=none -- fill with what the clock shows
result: 8:10
